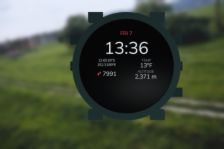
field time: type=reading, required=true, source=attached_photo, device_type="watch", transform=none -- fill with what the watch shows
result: 13:36
